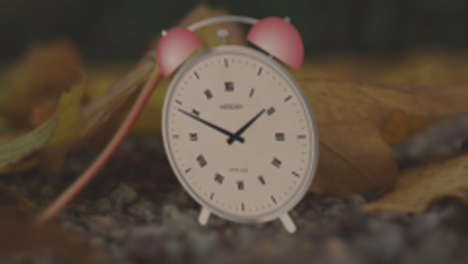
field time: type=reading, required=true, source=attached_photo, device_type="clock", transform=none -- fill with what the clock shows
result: 1:49
